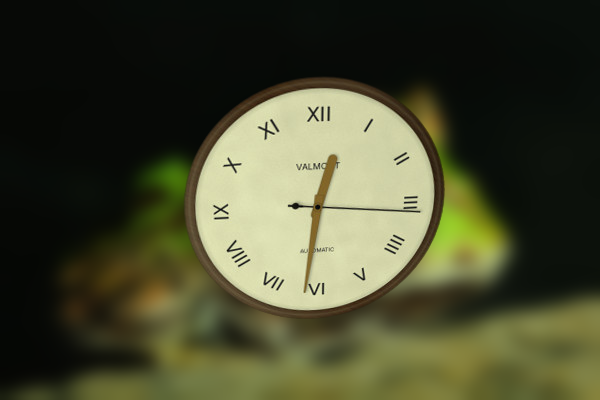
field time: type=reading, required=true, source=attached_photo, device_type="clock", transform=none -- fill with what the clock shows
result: 12:31:16
